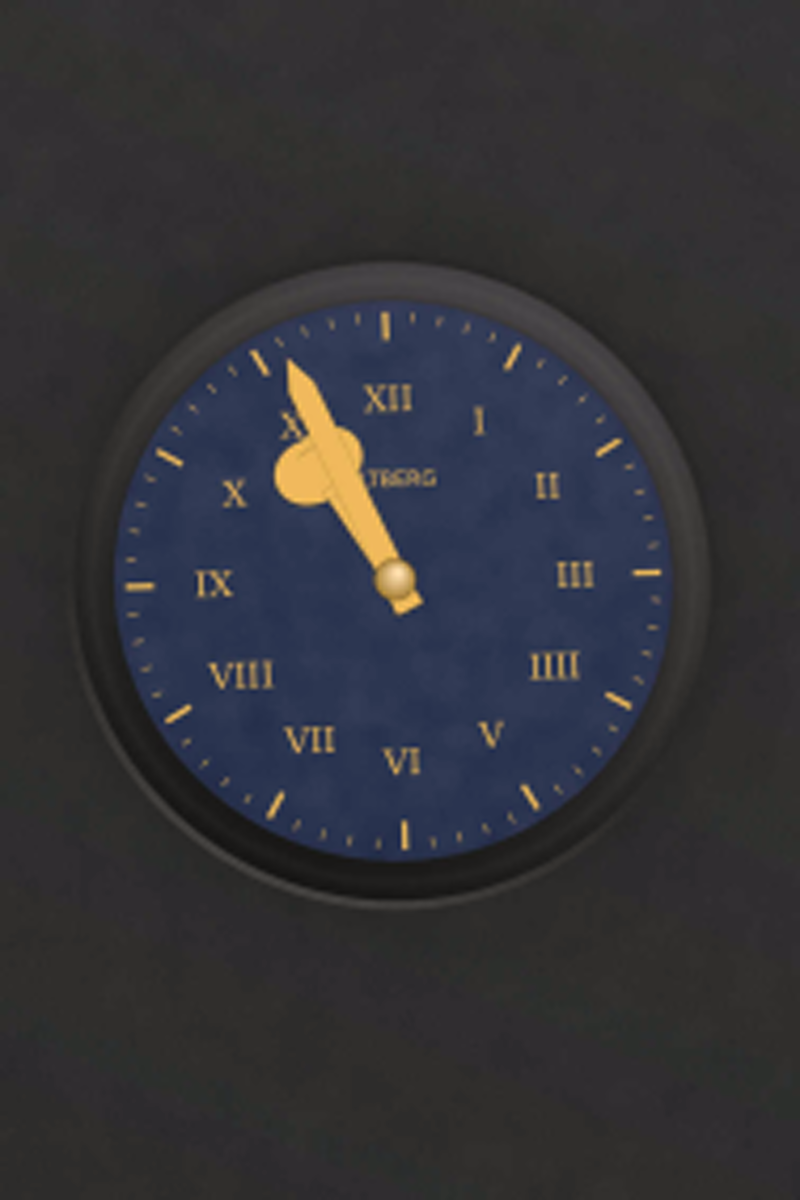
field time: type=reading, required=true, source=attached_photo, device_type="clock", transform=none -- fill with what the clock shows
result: 10:56
